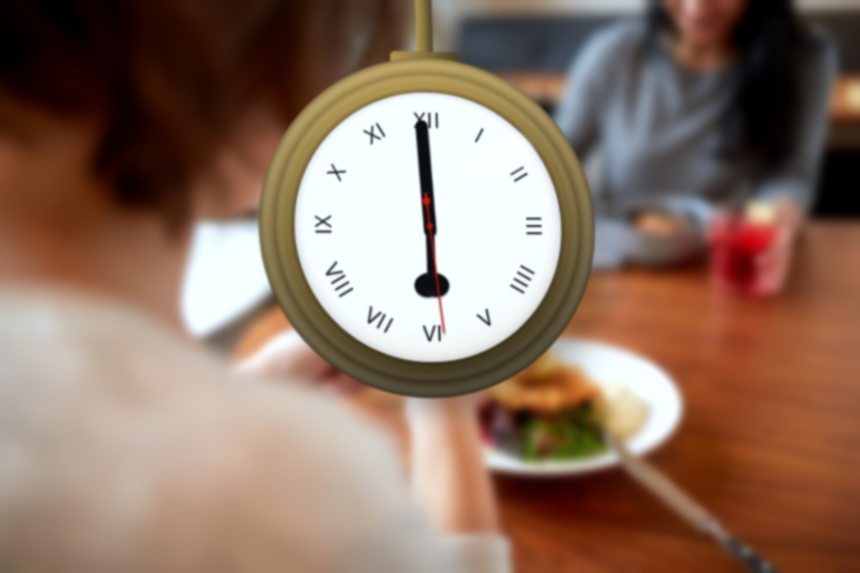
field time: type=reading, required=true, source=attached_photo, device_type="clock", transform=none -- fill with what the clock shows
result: 5:59:29
